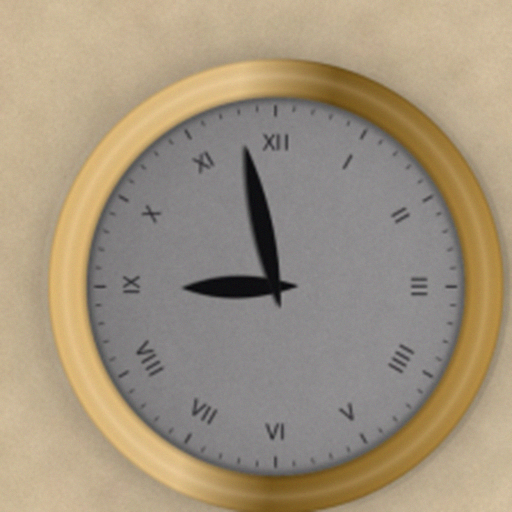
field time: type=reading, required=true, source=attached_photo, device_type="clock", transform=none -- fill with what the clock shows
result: 8:58
